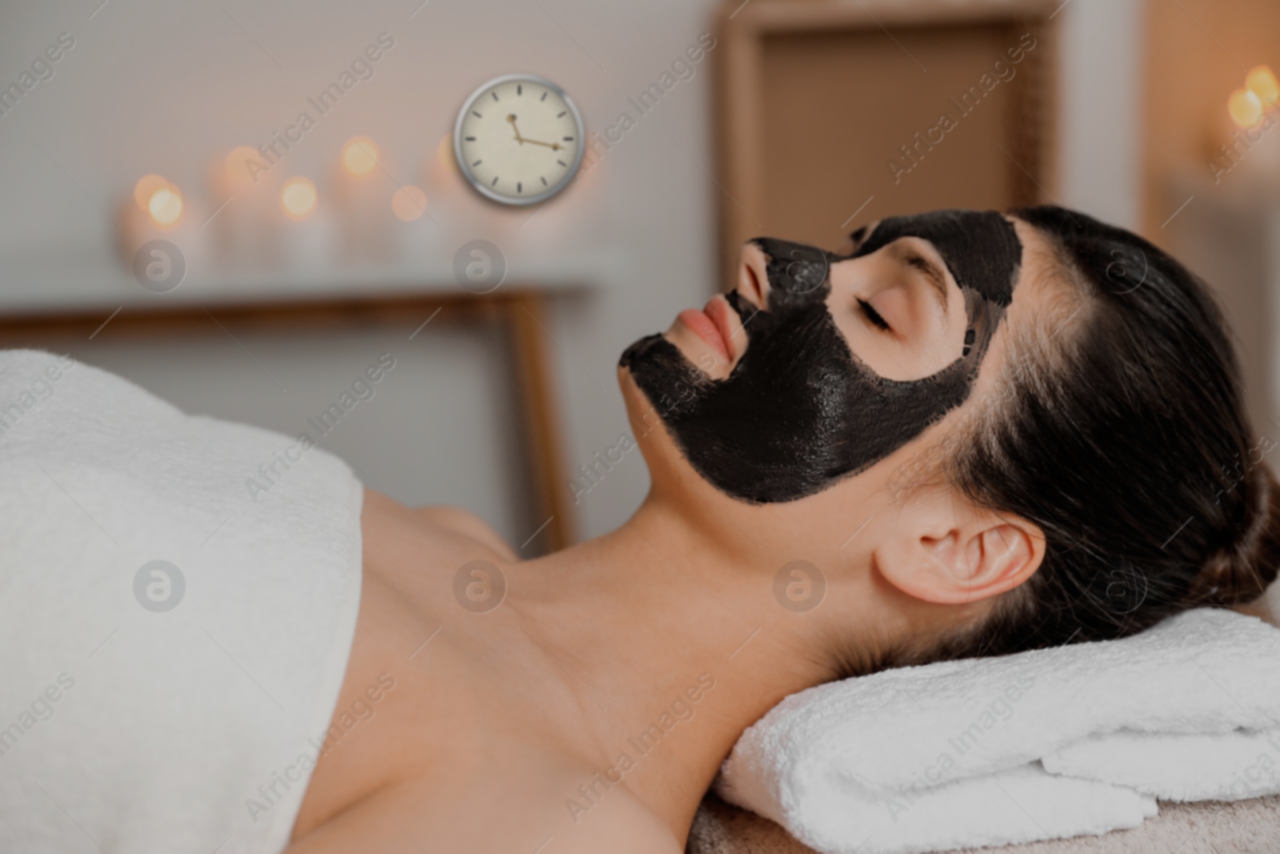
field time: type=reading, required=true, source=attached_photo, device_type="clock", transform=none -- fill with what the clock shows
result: 11:17
